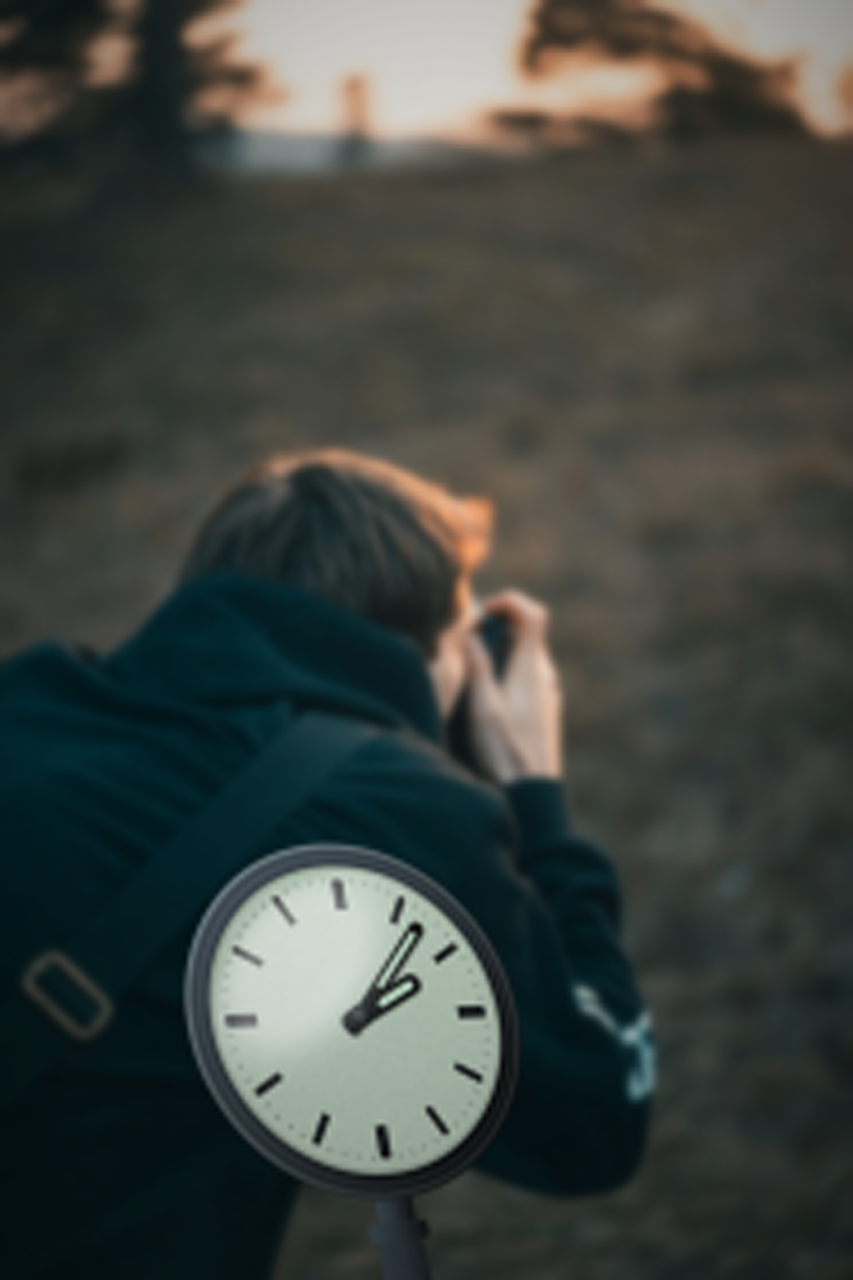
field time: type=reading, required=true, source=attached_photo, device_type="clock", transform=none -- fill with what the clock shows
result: 2:07
